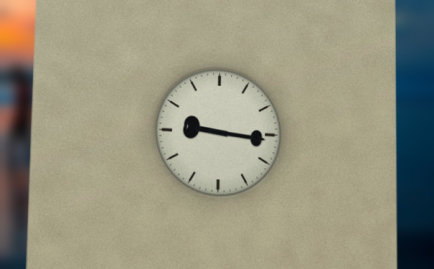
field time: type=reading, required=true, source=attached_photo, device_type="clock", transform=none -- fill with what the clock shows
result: 9:16
